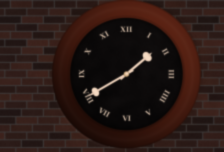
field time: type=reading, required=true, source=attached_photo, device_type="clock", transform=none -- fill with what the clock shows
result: 1:40
